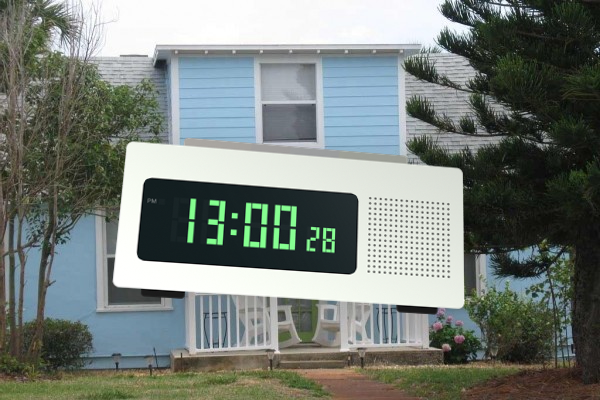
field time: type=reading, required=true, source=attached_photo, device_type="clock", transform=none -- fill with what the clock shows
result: 13:00:28
